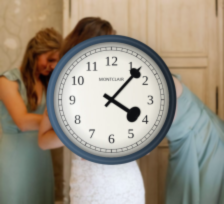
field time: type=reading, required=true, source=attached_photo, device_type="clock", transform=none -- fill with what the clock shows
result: 4:07
